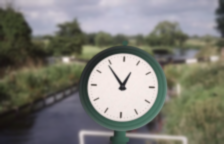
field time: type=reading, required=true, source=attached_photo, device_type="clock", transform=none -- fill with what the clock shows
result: 12:54
